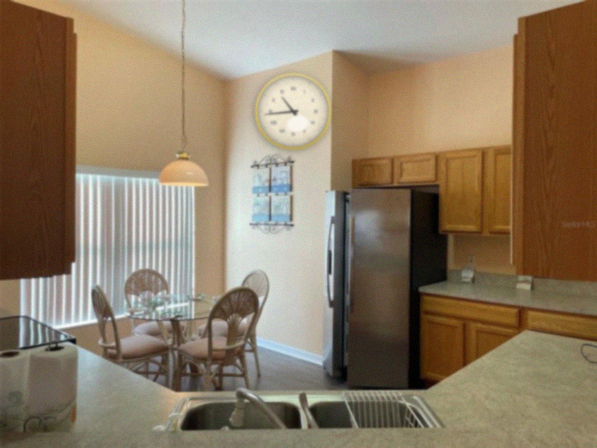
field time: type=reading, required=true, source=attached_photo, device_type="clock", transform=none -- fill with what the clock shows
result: 10:44
